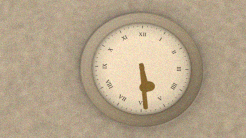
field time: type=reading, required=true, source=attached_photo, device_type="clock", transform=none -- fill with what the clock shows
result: 5:29
